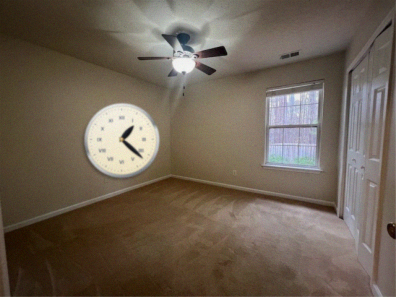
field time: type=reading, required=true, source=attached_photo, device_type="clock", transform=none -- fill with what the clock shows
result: 1:22
